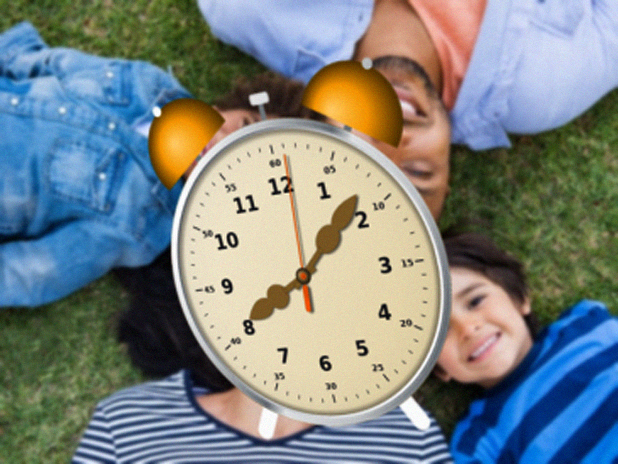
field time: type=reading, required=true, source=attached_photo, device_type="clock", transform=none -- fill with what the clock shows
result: 8:08:01
